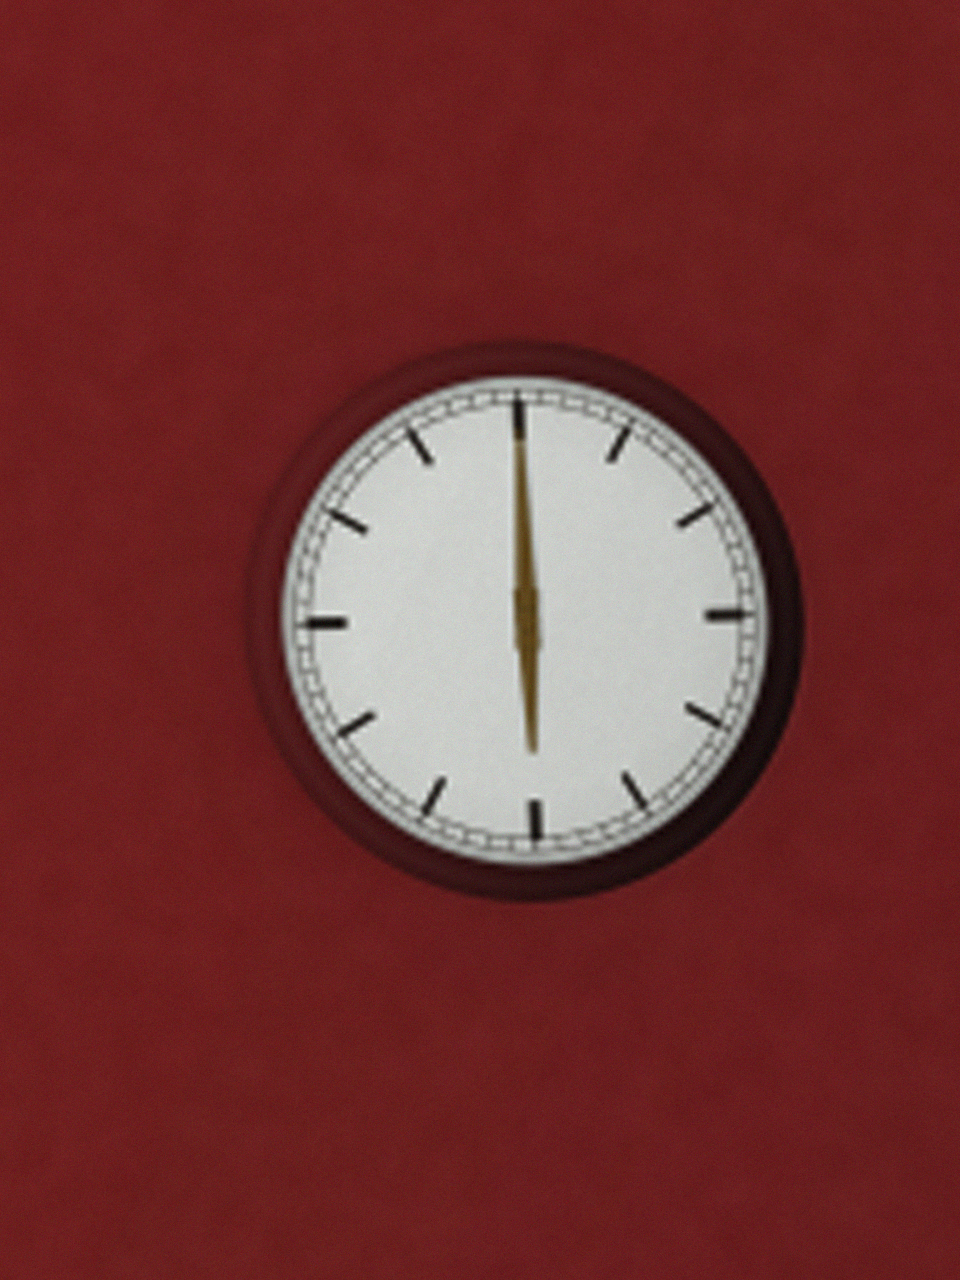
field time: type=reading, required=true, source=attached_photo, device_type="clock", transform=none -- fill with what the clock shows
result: 6:00
